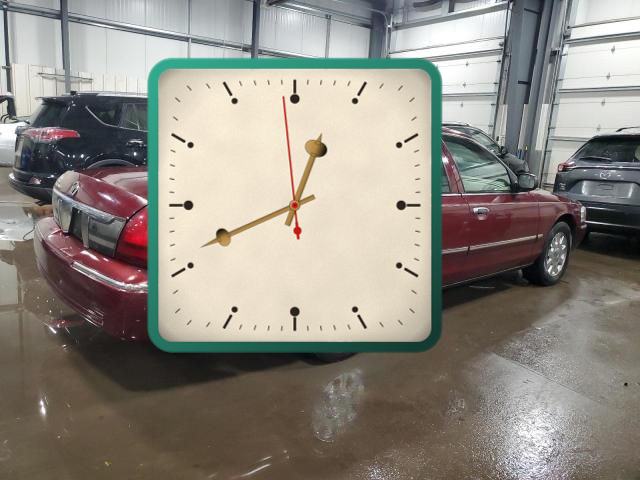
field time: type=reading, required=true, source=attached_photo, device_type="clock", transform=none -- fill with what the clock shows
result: 12:40:59
